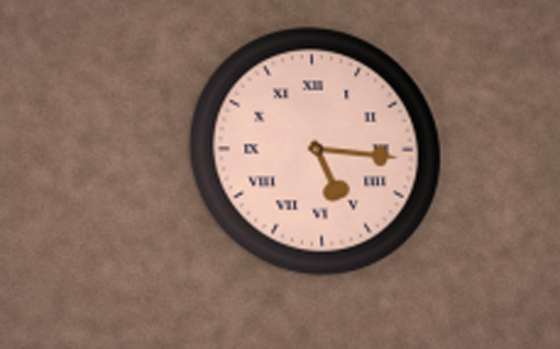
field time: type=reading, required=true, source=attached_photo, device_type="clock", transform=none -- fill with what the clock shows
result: 5:16
